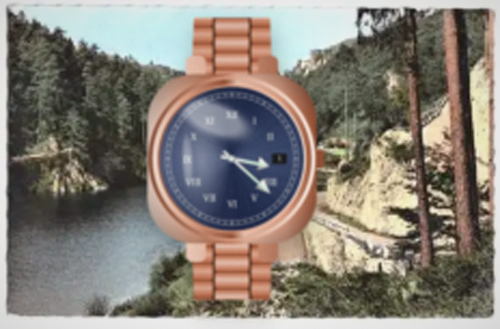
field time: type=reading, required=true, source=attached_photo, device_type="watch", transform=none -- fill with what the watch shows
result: 3:22
